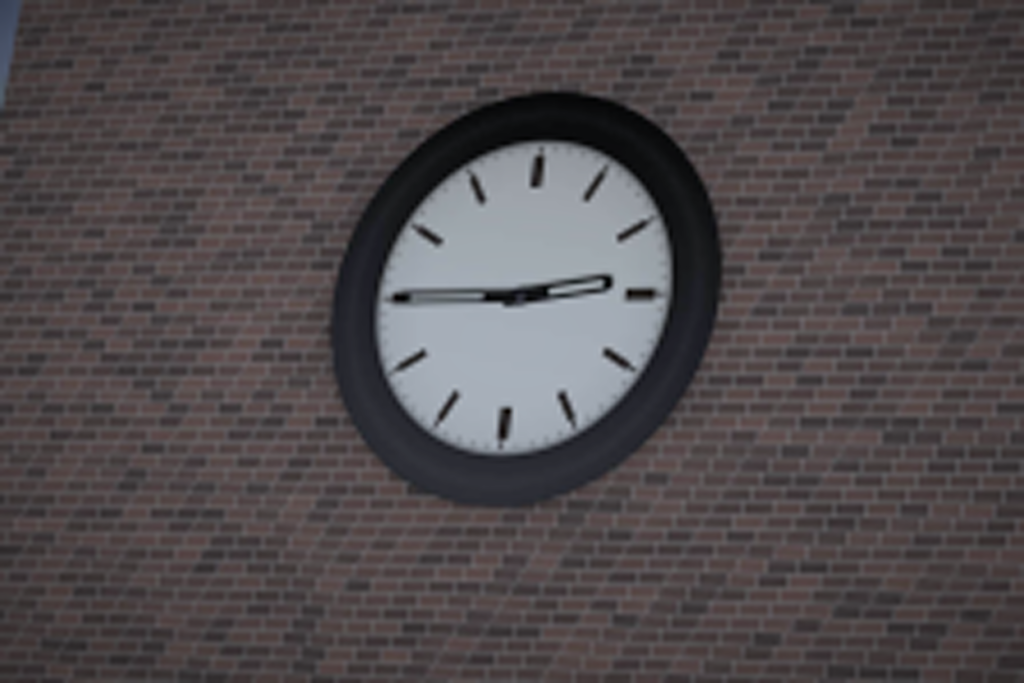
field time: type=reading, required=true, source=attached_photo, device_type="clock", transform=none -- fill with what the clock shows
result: 2:45
